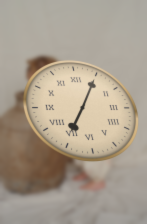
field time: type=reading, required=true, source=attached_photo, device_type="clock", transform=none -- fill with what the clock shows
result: 7:05
